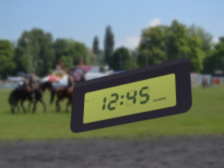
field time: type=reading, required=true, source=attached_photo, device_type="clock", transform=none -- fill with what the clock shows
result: 12:45
